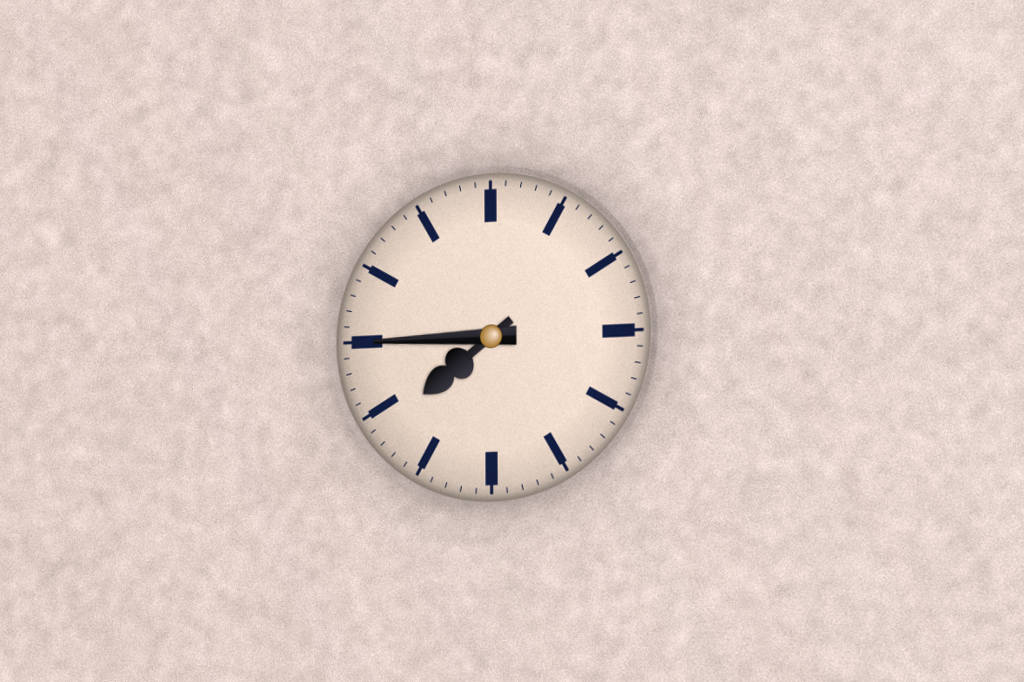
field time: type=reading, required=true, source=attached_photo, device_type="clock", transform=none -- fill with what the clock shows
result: 7:45
